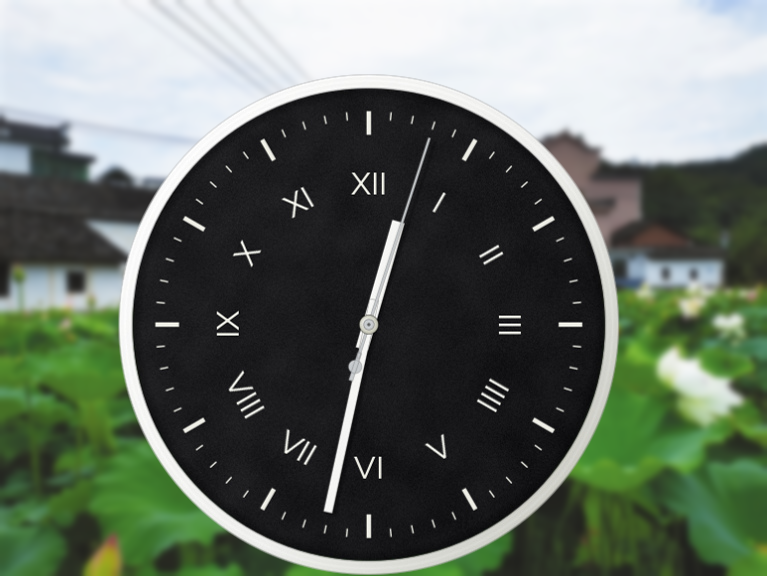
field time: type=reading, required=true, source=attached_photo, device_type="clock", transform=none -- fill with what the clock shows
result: 12:32:03
